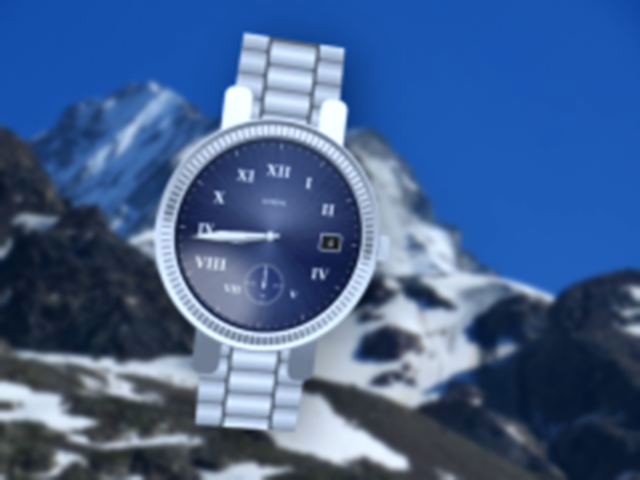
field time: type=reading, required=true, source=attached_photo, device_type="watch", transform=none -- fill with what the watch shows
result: 8:44
